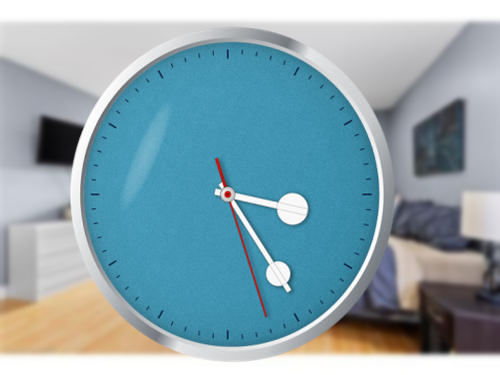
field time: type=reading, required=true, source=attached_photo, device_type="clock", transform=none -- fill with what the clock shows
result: 3:24:27
